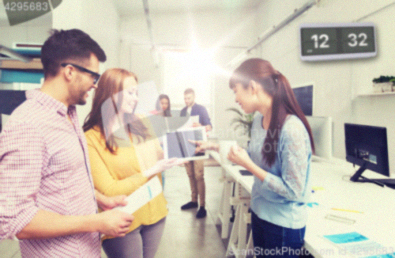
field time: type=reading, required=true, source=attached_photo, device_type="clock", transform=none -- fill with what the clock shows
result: 12:32
